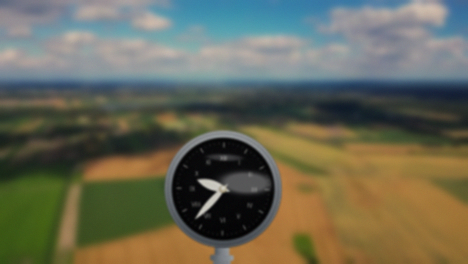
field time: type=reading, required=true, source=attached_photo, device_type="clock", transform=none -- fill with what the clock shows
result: 9:37
